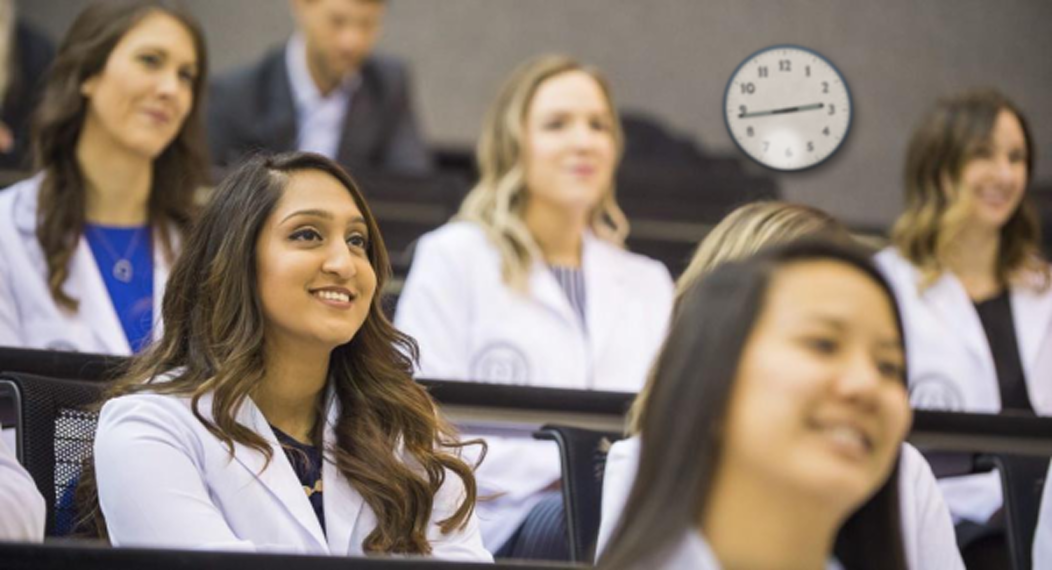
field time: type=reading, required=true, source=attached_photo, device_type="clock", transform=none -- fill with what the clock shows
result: 2:44
